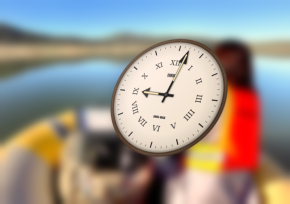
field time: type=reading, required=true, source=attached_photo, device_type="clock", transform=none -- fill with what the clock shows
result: 9:02
